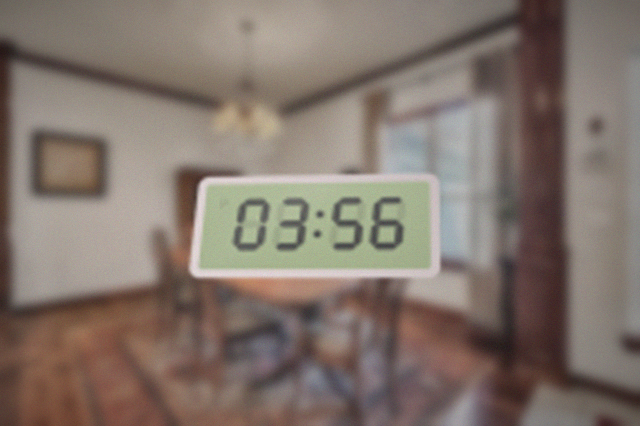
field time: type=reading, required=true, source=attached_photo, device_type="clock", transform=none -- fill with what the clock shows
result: 3:56
